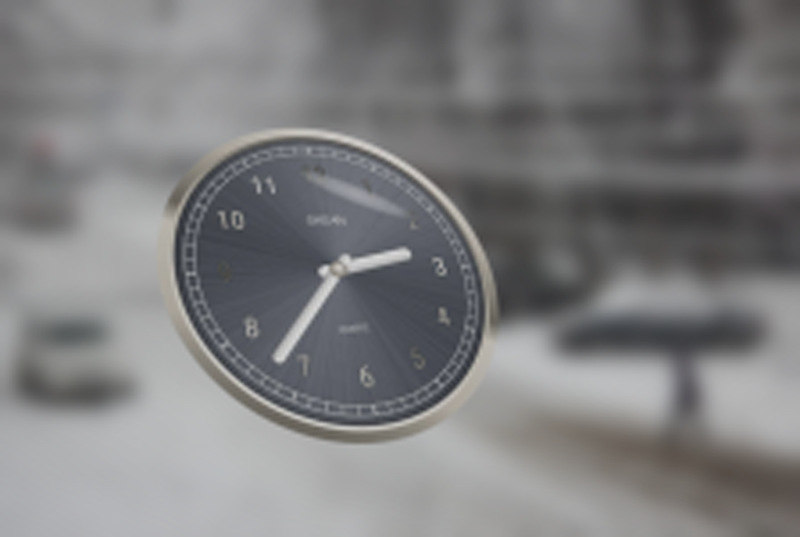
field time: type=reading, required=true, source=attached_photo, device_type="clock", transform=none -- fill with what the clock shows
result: 2:37
